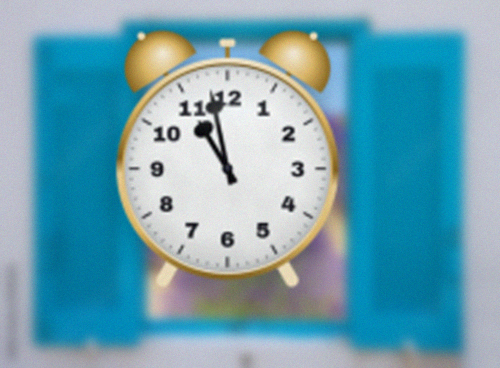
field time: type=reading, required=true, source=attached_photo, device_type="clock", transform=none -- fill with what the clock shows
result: 10:58
